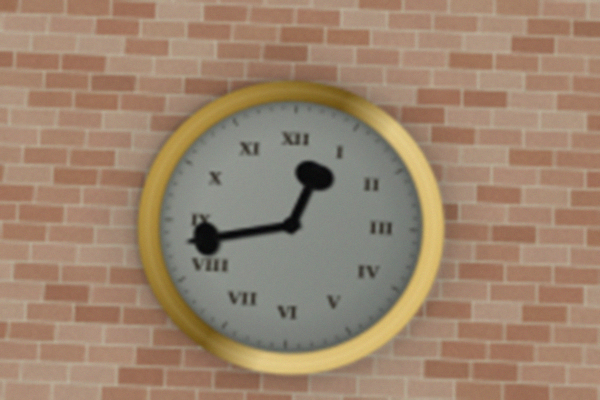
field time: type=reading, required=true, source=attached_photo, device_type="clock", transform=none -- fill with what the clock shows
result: 12:43
